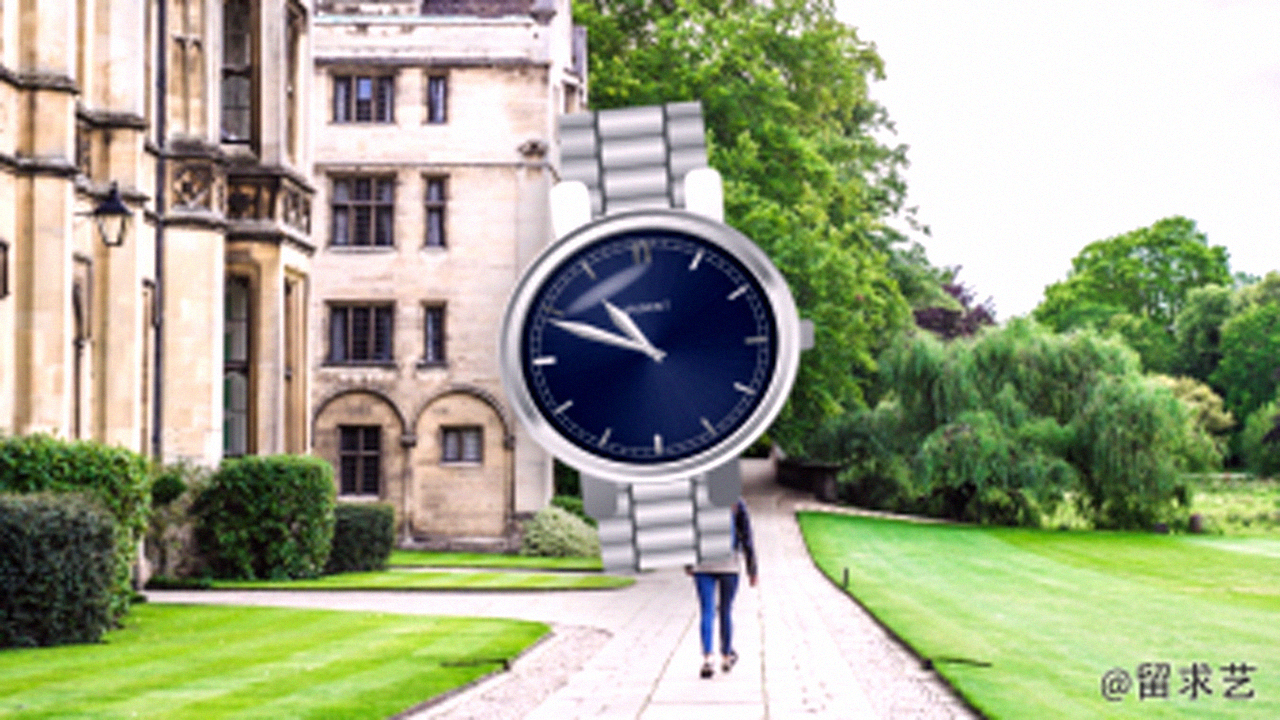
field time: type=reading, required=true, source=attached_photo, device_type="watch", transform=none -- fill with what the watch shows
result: 10:49
